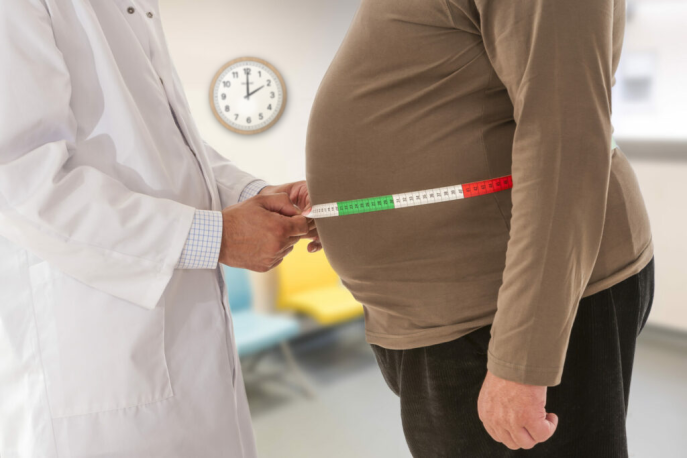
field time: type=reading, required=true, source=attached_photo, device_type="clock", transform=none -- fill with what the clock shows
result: 2:00
